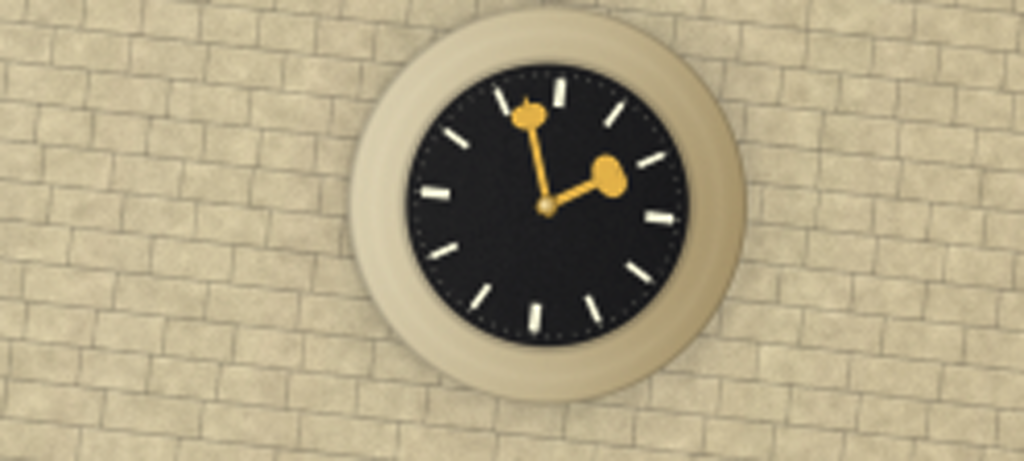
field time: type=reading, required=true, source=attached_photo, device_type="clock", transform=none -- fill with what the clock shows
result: 1:57
